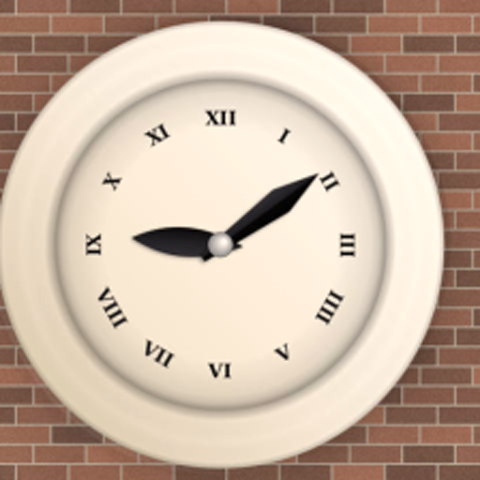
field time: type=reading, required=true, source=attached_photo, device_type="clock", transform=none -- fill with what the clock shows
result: 9:09
